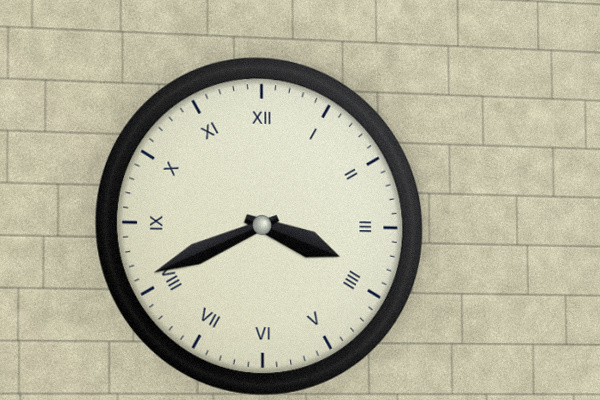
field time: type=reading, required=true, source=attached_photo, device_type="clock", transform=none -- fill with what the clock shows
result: 3:41
